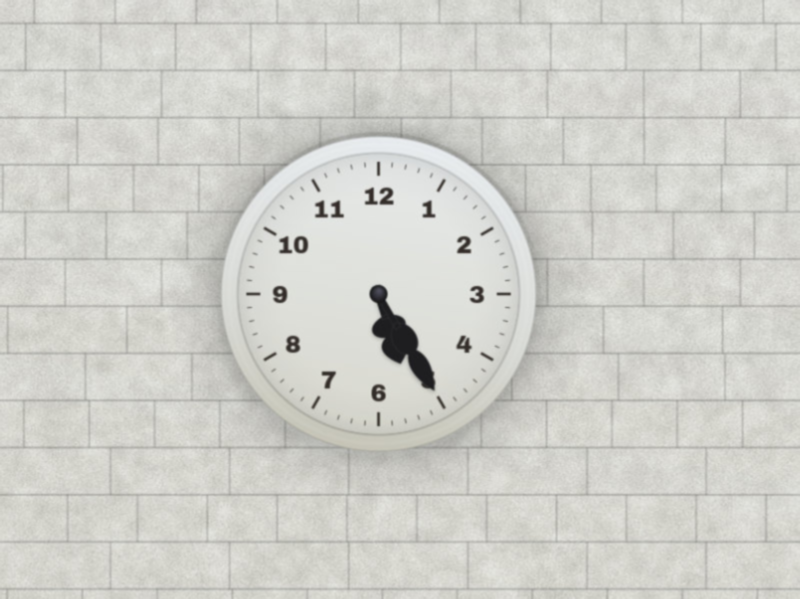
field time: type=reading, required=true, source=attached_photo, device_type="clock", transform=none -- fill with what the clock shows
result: 5:25
